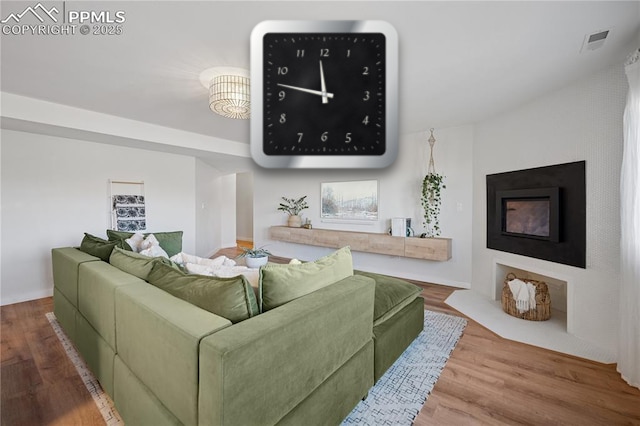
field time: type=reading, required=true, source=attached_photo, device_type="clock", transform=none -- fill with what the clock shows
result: 11:47
